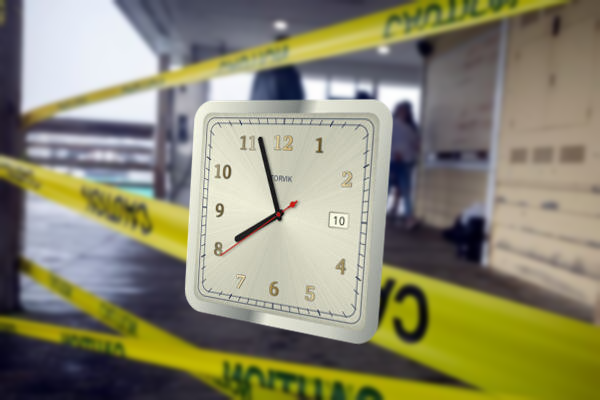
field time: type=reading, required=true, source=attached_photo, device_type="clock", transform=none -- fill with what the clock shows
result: 7:56:39
